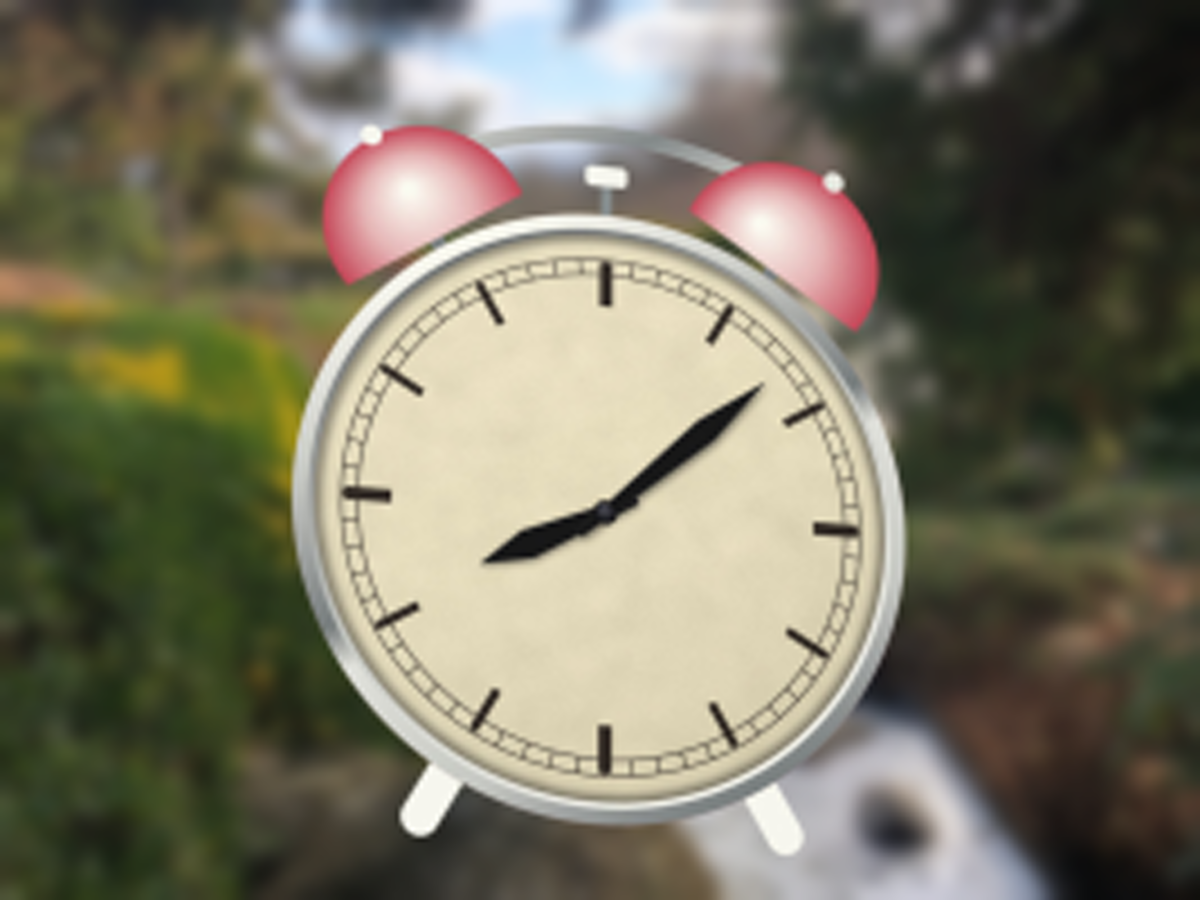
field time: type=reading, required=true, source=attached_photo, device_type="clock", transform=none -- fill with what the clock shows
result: 8:08
